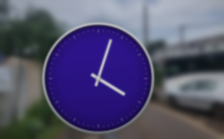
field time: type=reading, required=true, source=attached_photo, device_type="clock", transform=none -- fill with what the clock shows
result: 4:03
